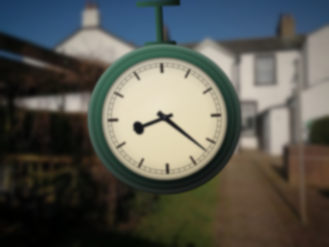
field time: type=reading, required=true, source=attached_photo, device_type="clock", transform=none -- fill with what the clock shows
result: 8:22
